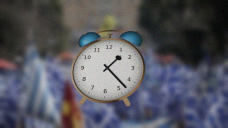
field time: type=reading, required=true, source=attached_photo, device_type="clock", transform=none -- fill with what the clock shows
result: 1:23
